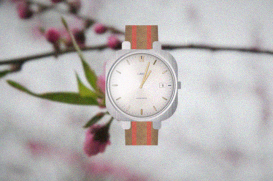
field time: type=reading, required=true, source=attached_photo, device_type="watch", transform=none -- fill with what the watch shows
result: 1:03
